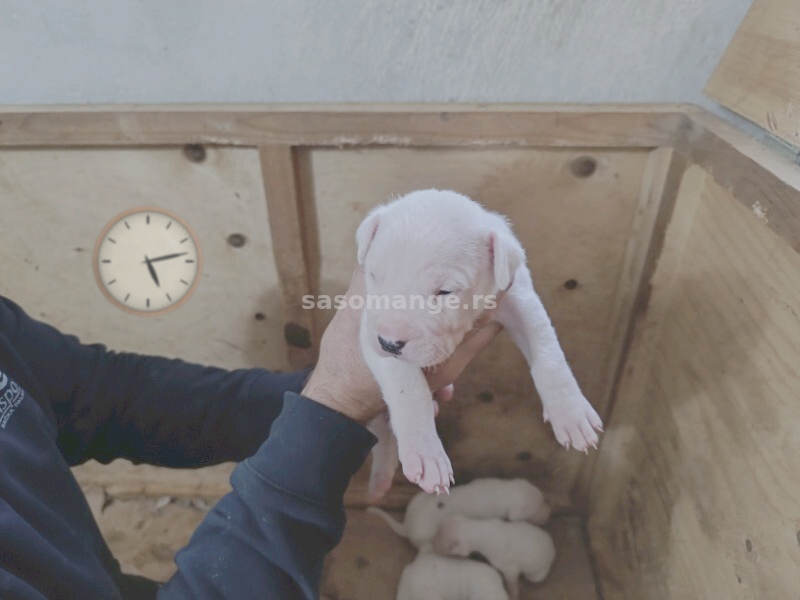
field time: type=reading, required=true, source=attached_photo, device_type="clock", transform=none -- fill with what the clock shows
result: 5:13
